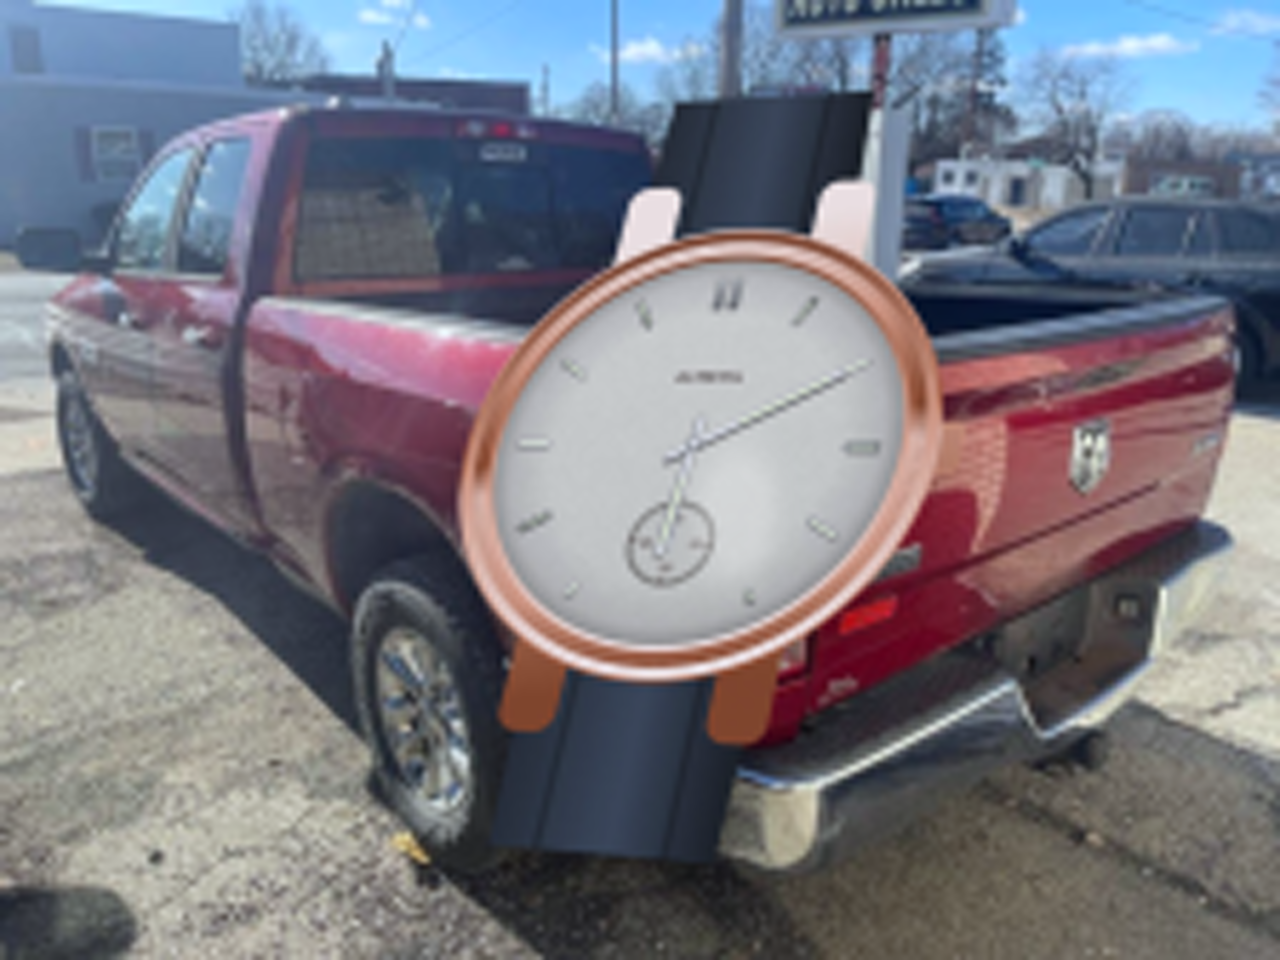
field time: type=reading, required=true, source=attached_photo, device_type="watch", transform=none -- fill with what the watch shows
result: 6:10
